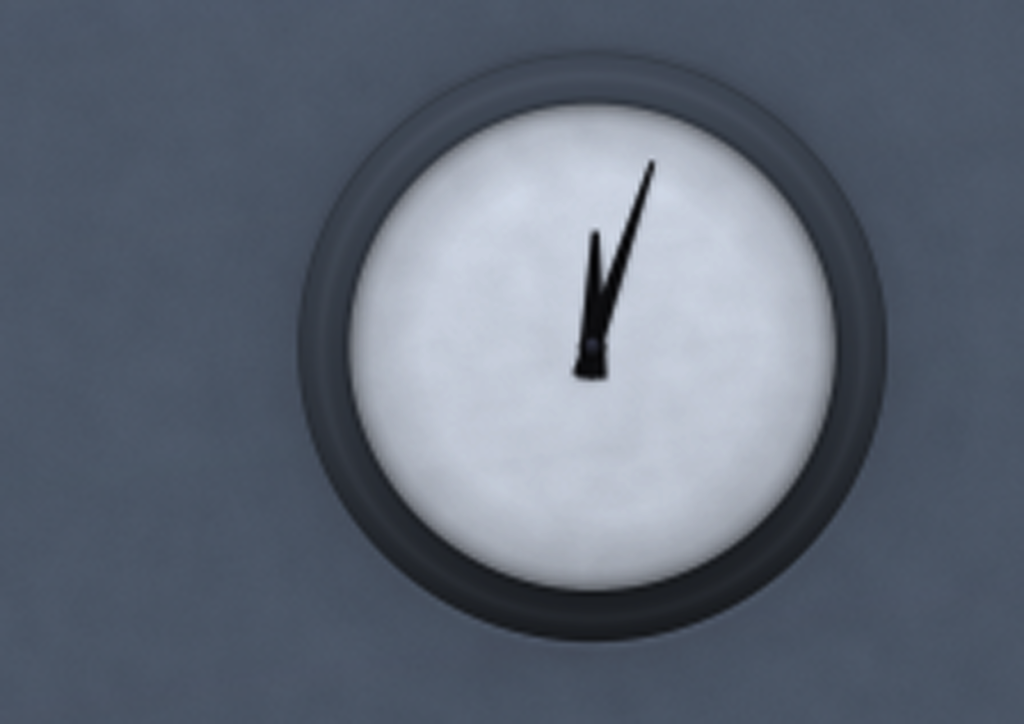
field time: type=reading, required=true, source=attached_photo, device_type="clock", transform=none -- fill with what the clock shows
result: 12:03
